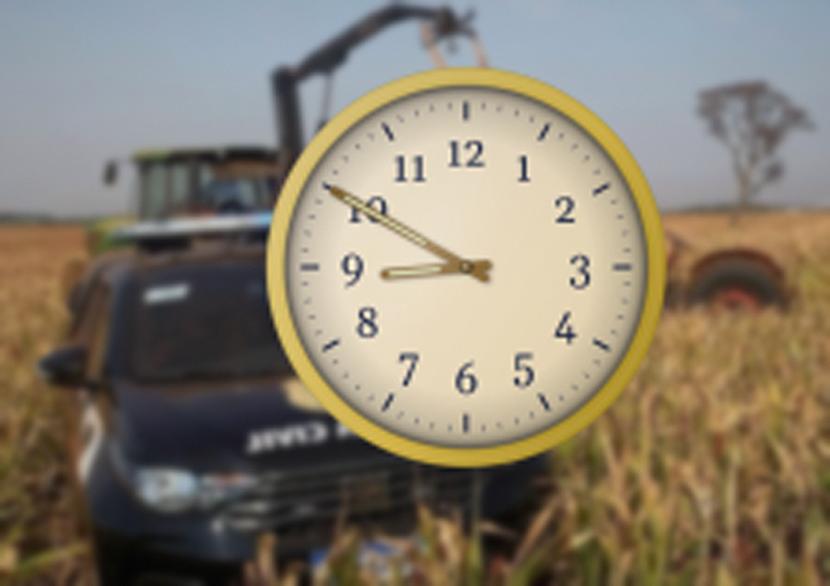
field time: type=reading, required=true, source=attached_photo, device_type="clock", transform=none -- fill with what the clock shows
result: 8:50
